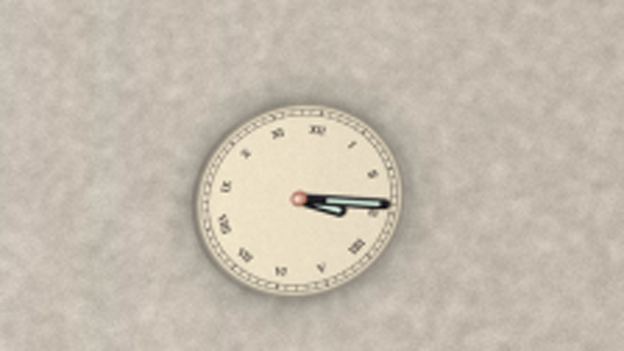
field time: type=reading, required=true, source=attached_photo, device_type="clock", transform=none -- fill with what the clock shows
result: 3:14
